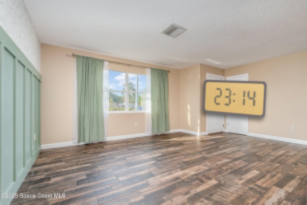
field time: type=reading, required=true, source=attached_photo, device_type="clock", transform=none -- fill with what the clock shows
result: 23:14
